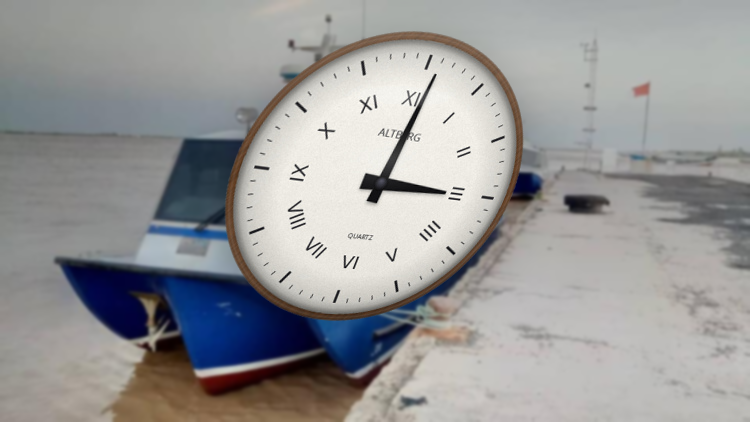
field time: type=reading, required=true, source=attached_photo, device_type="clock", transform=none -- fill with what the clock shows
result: 3:01
